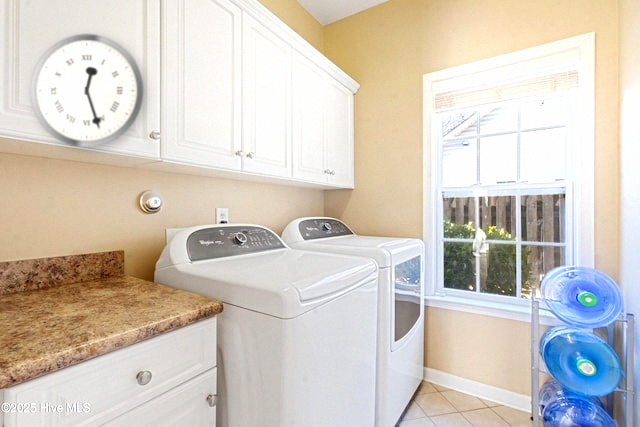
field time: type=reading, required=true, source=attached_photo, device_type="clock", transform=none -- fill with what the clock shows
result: 12:27
